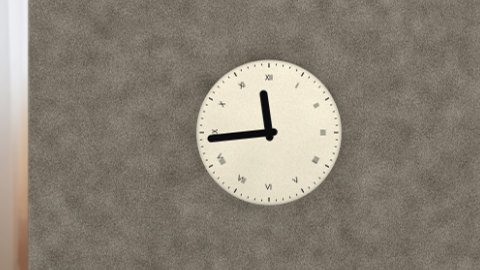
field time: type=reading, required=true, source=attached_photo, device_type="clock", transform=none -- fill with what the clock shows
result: 11:44
